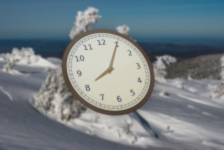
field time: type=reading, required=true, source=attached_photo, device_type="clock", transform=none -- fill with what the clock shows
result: 8:05
